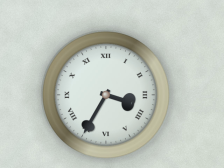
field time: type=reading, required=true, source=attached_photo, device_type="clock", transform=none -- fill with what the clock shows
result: 3:35
